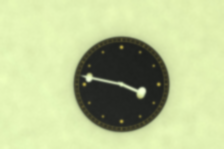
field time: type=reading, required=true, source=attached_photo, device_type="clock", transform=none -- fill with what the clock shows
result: 3:47
